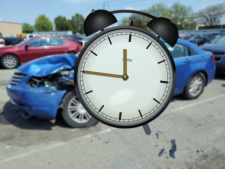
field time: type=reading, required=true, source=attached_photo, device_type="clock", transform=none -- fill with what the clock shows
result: 11:45
